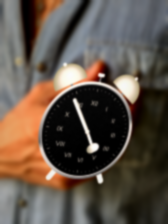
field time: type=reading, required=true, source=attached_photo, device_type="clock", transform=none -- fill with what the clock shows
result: 4:54
